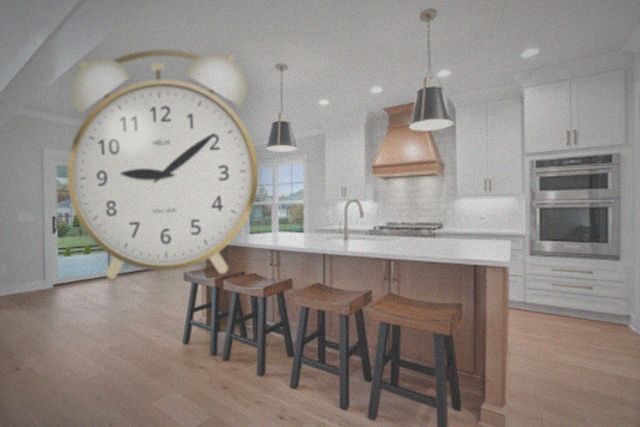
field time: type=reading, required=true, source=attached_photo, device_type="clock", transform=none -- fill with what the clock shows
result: 9:09
